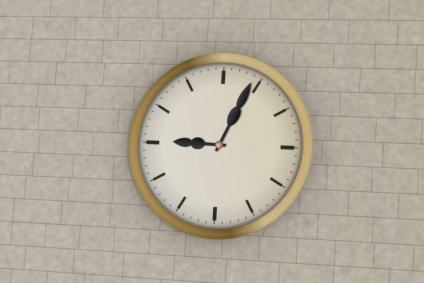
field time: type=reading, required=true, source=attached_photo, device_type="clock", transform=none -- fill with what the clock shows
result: 9:04
